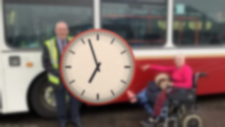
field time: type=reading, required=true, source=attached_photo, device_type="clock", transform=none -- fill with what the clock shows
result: 6:57
